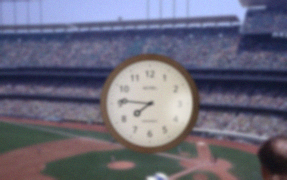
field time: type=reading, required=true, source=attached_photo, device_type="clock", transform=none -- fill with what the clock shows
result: 7:46
